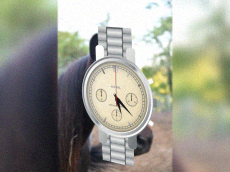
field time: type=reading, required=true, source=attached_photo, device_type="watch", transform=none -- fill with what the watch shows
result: 5:22
